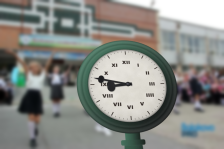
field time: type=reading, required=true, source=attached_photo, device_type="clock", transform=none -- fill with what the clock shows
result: 8:47
